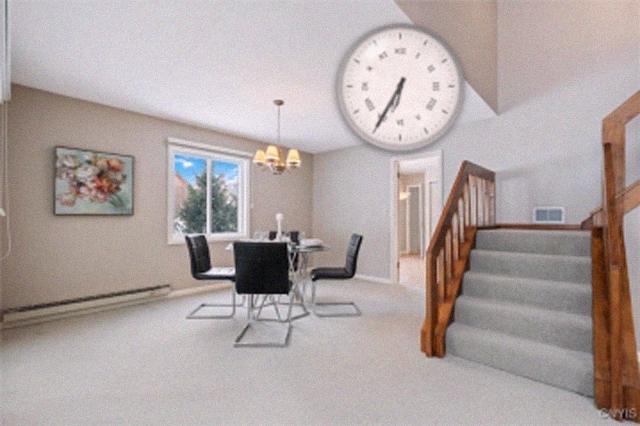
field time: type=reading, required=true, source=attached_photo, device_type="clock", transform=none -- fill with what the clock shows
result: 6:35
